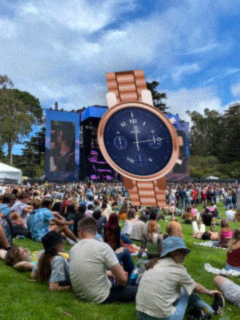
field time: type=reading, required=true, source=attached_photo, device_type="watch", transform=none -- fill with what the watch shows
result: 12:14
